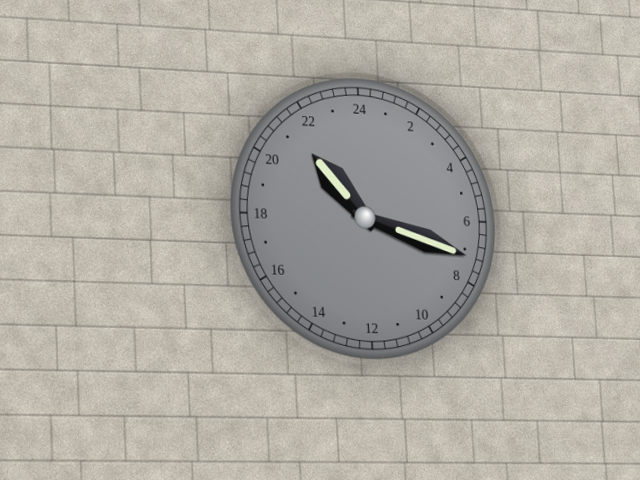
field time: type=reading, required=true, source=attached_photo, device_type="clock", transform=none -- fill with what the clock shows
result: 21:18
